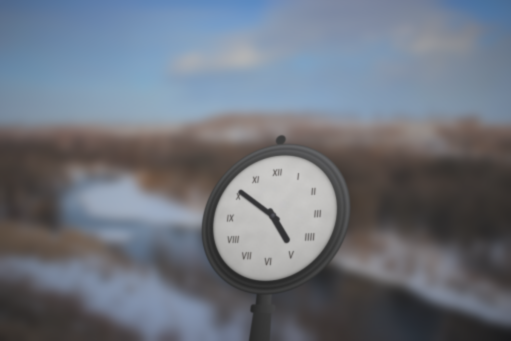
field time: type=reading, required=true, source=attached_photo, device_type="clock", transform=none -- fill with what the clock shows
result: 4:51
